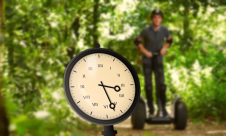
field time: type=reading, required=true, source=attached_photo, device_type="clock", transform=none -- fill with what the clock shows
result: 3:27
